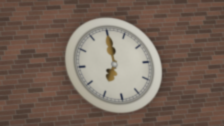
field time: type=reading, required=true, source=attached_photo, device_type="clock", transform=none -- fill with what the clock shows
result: 7:00
